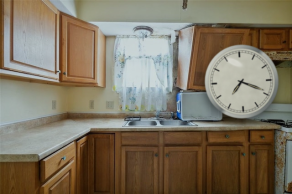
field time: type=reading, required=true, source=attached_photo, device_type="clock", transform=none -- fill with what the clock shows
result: 7:19
